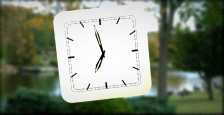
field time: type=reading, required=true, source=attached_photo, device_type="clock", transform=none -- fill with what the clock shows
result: 6:58
